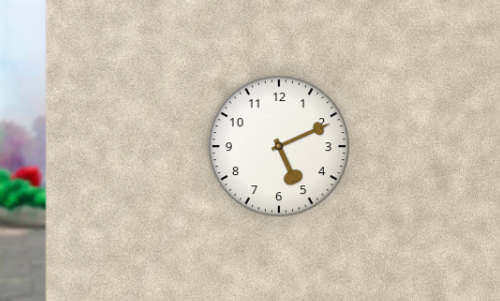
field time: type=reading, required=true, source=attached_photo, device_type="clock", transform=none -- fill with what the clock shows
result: 5:11
